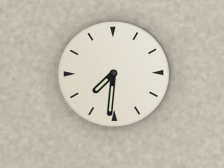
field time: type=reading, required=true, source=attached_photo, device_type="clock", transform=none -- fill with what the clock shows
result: 7:31
